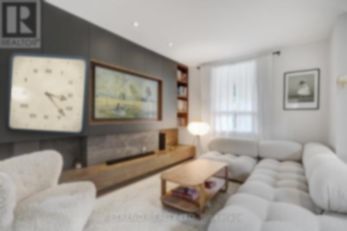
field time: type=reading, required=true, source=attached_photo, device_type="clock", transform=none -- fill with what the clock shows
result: 3:23
